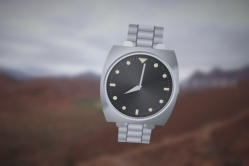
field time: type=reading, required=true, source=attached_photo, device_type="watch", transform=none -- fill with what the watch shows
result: 8:01
